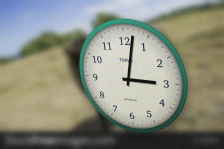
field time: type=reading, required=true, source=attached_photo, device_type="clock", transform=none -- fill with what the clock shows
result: 3:02
